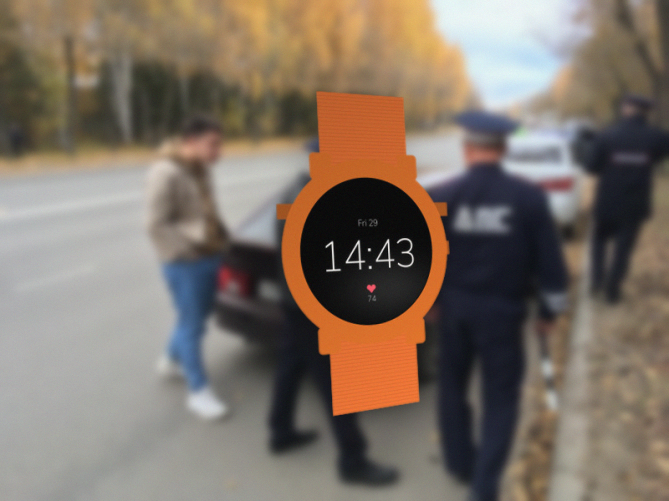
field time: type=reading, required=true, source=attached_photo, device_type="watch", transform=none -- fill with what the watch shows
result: 14:43
